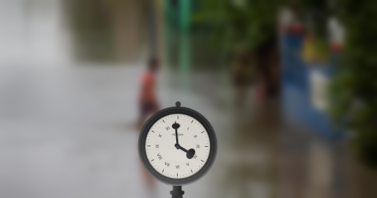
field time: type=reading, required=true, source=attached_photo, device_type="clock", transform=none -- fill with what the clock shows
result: 3:59
